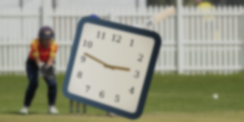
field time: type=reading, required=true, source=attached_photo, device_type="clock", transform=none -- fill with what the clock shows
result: 2:47
